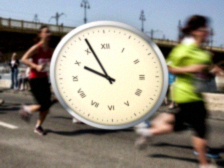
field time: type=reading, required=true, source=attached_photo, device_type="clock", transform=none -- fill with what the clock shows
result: 9:56
